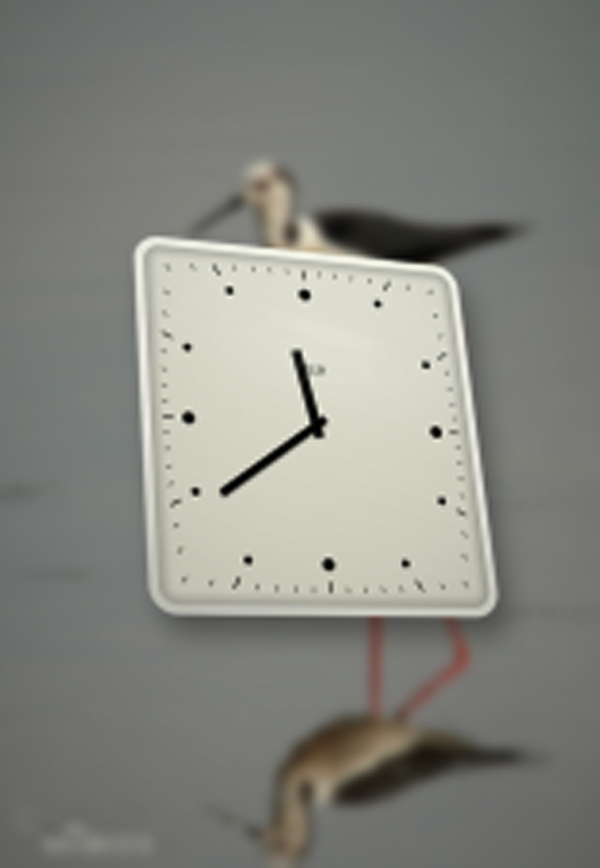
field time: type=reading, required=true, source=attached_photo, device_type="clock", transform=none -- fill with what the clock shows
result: 11:39
